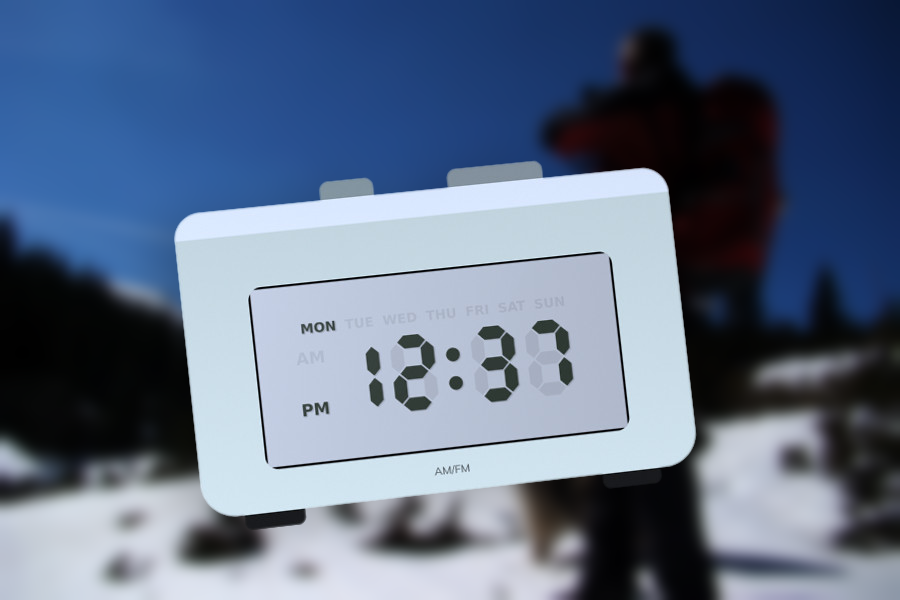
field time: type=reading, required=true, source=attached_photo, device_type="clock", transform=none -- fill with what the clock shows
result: 12:37
